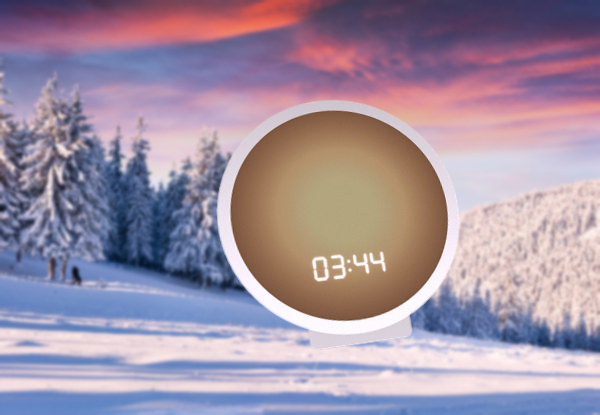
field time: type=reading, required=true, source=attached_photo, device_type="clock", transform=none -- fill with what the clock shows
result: 3:44
